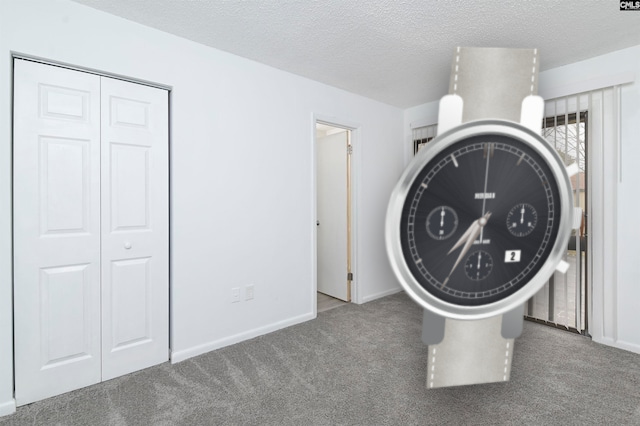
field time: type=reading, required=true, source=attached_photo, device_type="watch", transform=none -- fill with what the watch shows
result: 7:35
